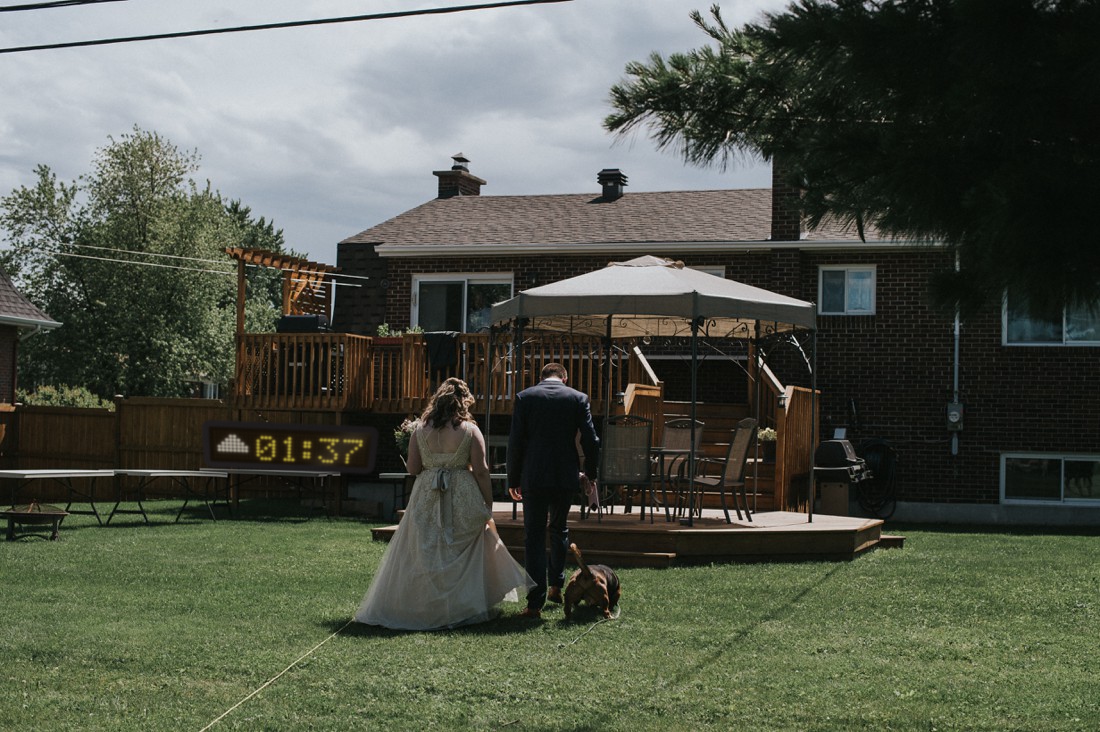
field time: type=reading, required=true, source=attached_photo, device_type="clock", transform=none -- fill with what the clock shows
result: 1:37
